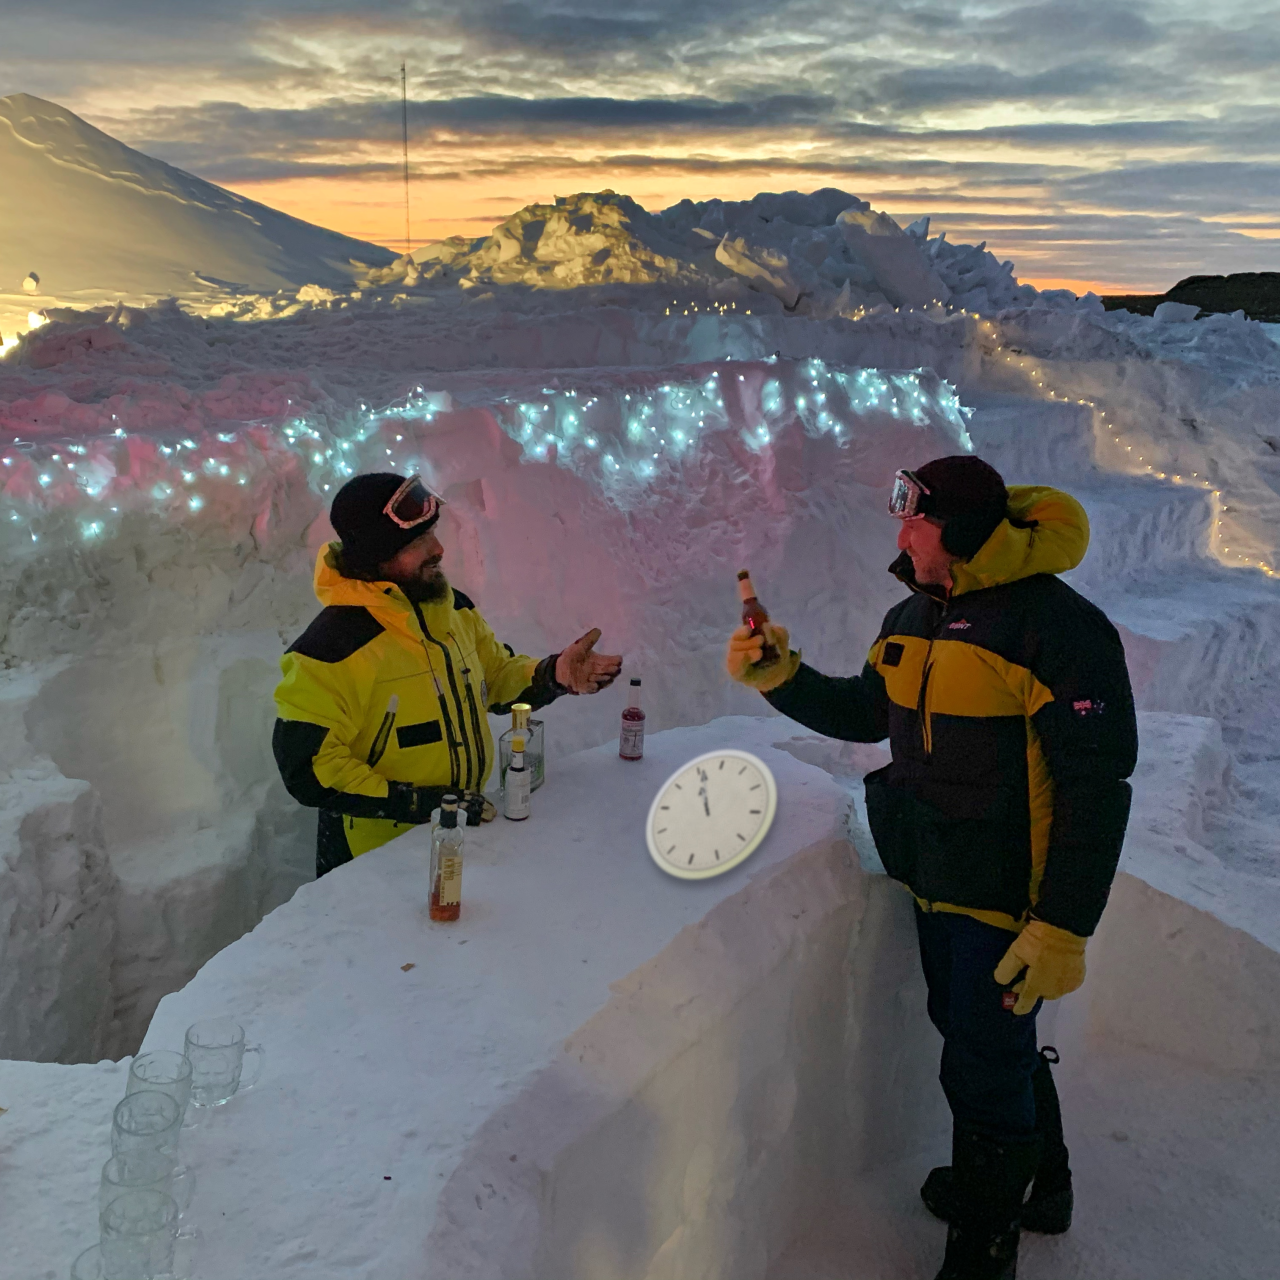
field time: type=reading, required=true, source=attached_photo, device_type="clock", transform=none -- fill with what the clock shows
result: 10:56
